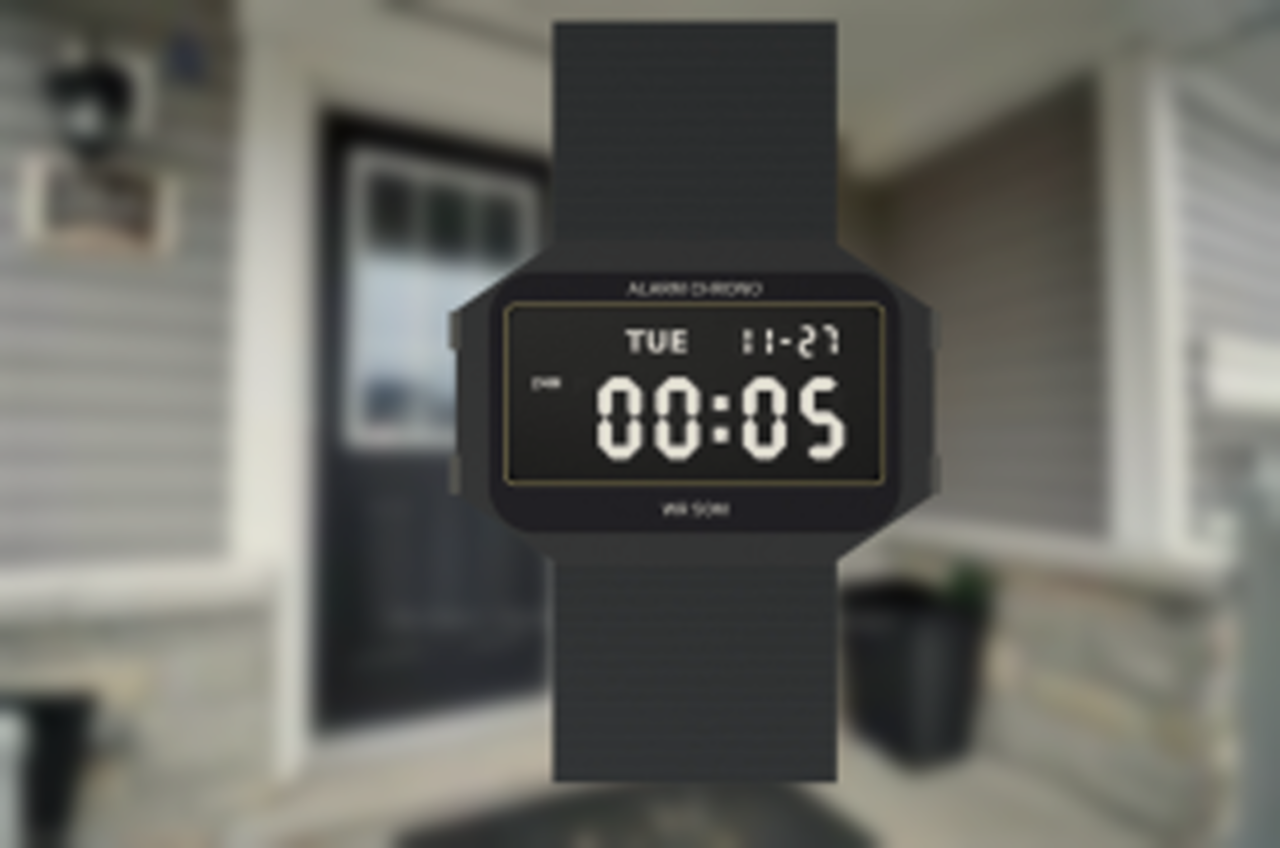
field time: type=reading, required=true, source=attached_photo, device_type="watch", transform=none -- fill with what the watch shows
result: 0:05
